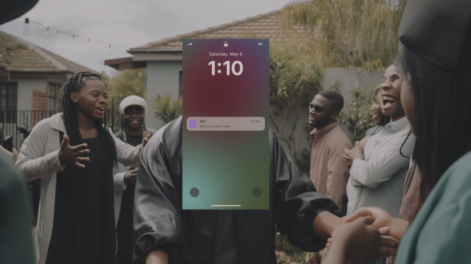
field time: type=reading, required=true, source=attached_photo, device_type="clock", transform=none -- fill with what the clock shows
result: 1:10
